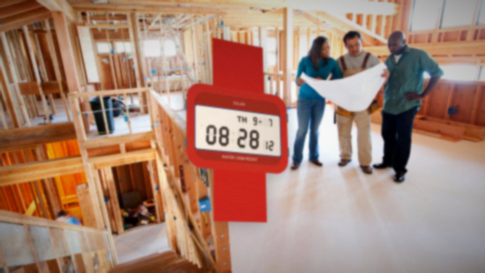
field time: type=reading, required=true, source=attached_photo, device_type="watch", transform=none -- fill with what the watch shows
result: 8:28
